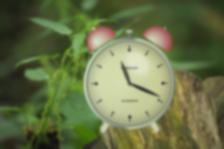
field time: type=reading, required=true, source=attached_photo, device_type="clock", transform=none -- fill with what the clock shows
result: 11:19
